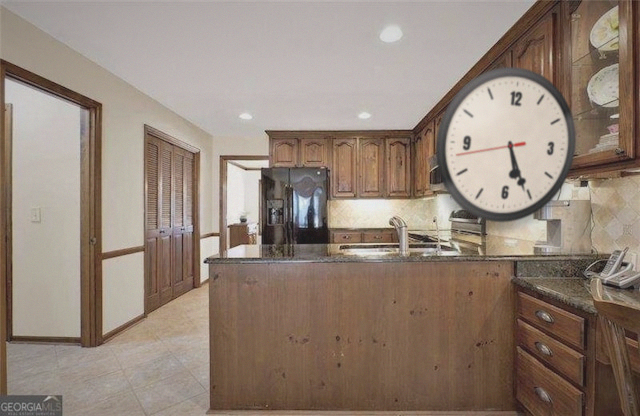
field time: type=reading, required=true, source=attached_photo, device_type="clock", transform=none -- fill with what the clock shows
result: 5:25:43
